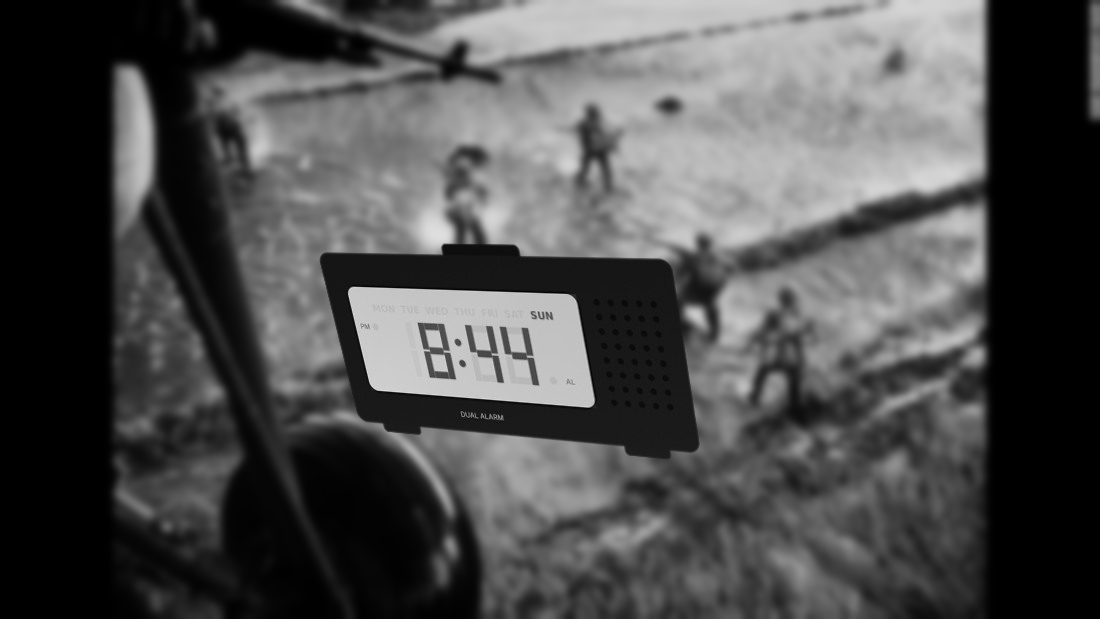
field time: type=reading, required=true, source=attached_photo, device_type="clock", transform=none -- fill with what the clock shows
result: 8:44
